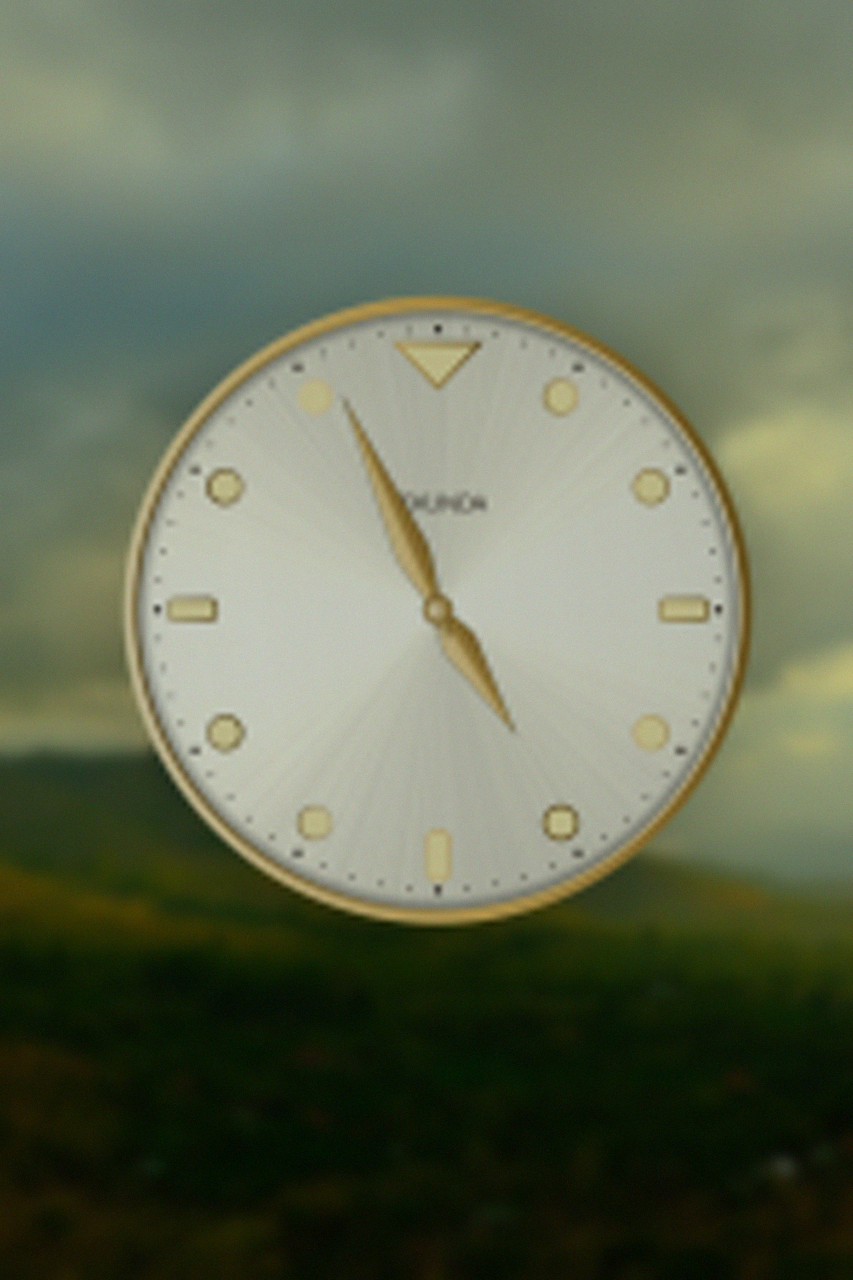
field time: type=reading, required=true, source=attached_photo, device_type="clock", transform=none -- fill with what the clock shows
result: 4:56
